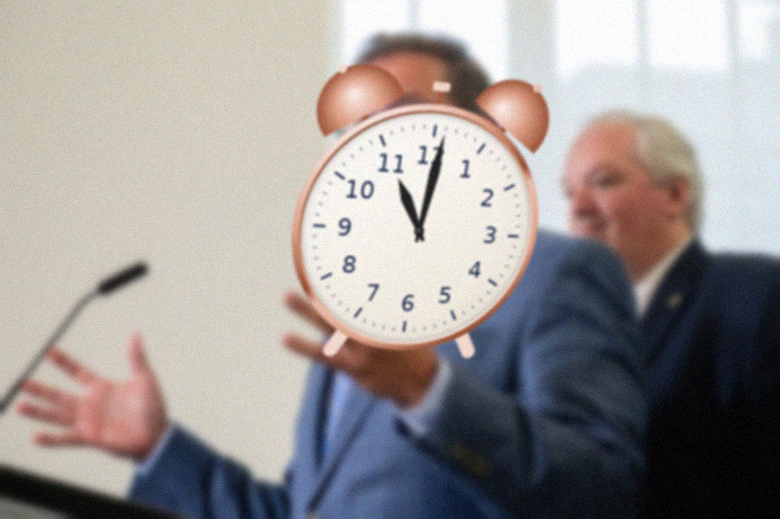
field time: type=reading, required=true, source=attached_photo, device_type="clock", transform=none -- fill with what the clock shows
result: 11:01
